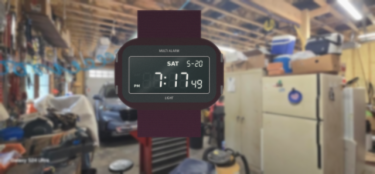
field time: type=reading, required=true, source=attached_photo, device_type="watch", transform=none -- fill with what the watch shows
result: 7:17
